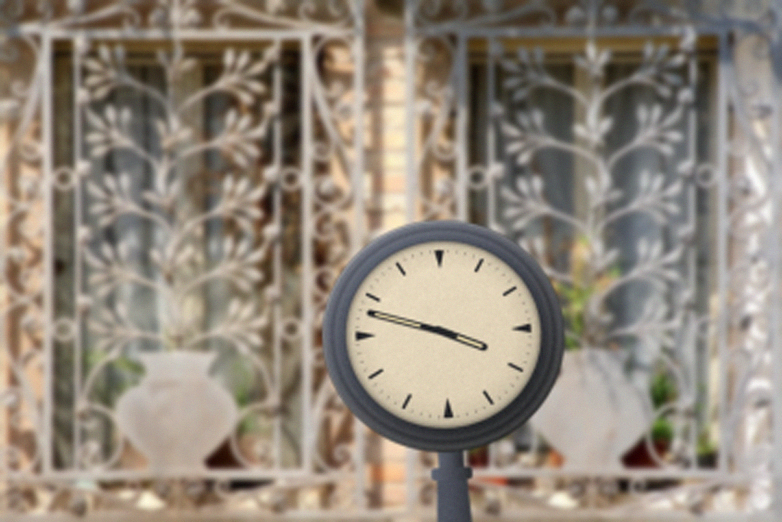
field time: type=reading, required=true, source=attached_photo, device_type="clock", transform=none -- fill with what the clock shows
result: 3:48
